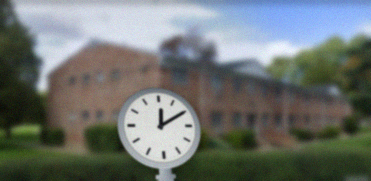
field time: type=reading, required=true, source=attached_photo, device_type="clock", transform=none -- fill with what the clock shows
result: 12:10
